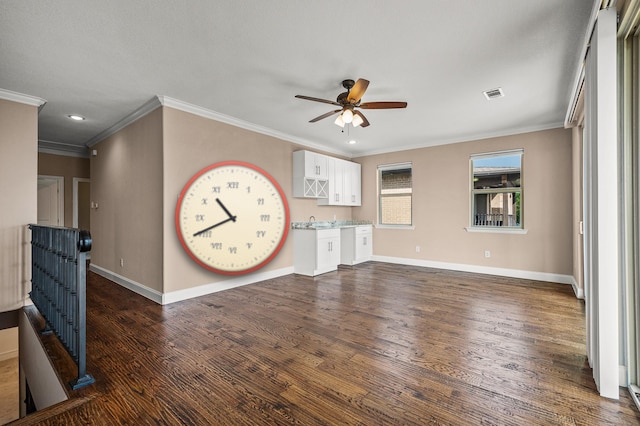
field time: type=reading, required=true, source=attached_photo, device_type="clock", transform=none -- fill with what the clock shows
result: 10:41
